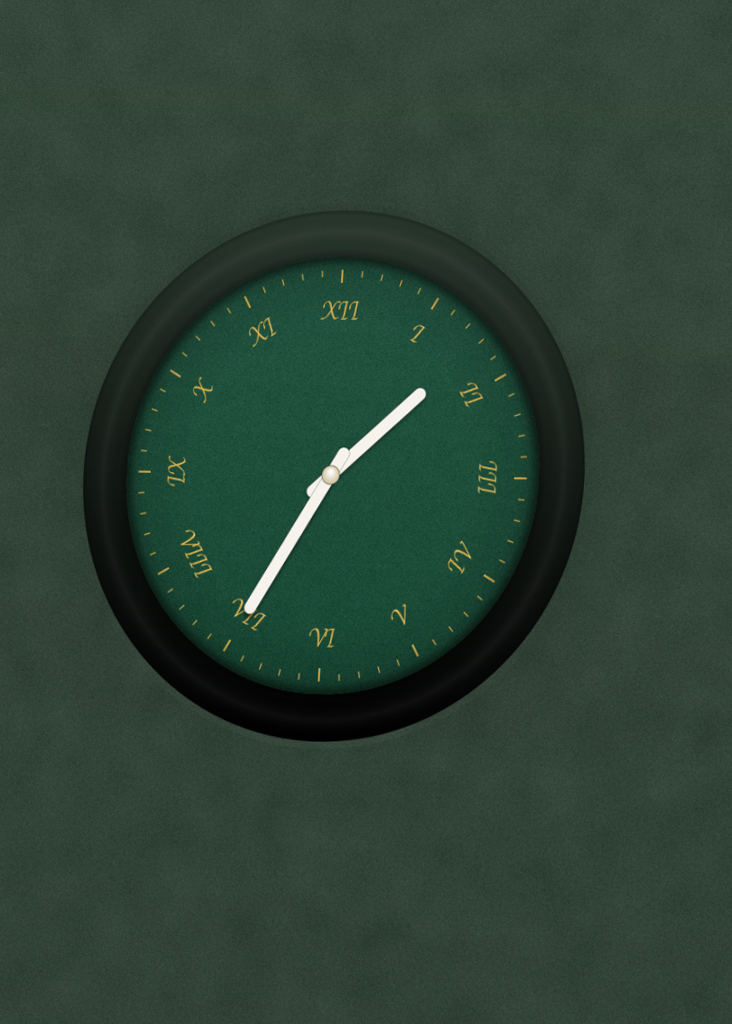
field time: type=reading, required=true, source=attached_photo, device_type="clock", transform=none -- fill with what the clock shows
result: 1:35
